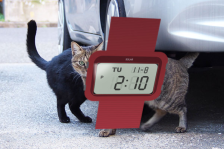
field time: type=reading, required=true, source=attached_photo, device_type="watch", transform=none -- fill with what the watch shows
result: 2:10
